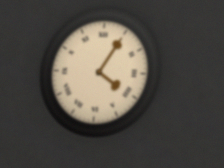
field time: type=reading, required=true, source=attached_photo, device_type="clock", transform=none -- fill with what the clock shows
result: 4:05
